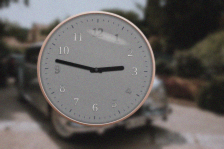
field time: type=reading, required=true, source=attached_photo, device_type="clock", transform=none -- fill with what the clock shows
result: 2:47
